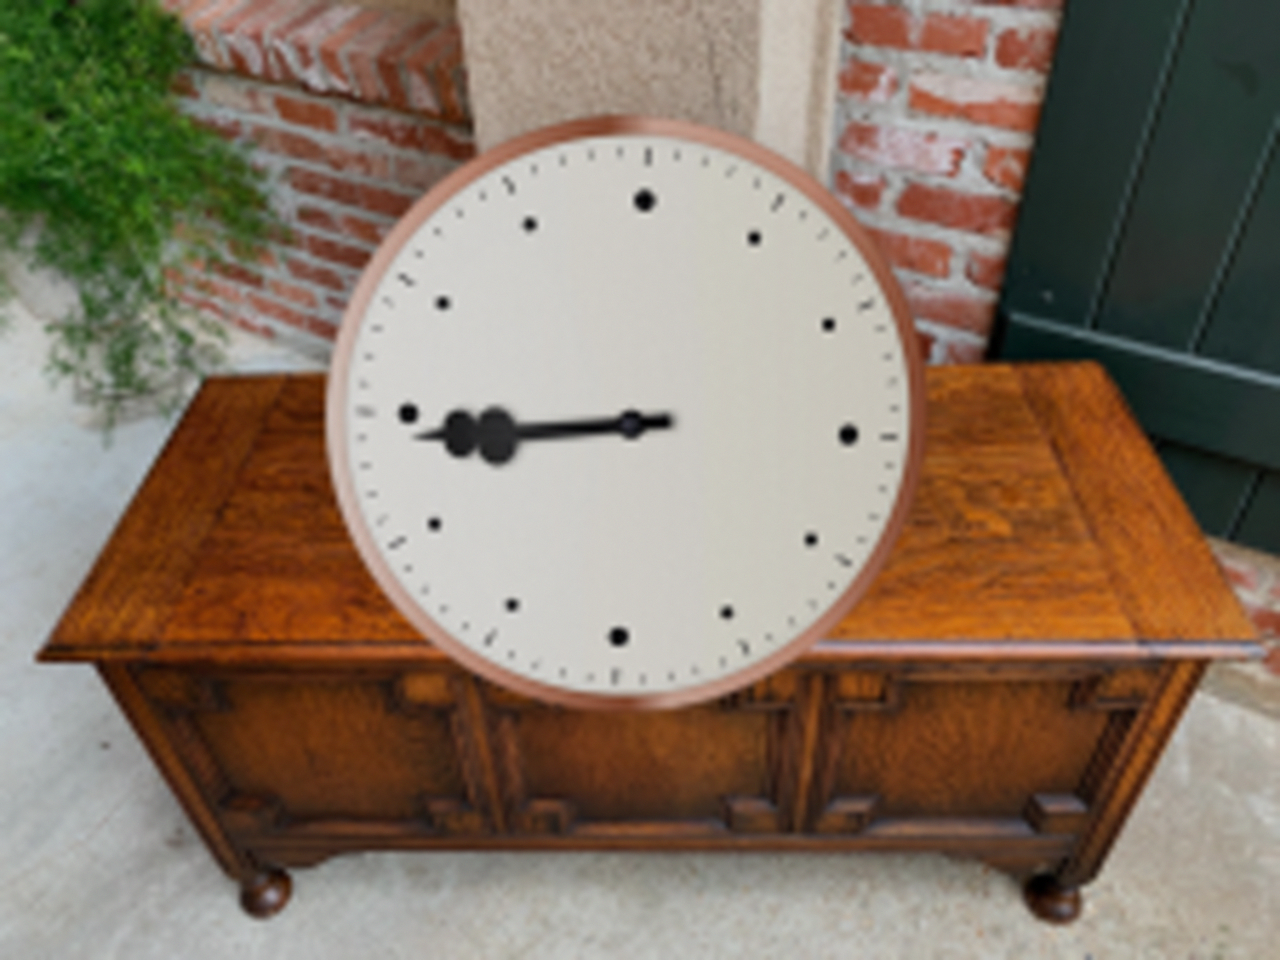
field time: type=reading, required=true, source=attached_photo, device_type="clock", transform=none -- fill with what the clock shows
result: 8:44
